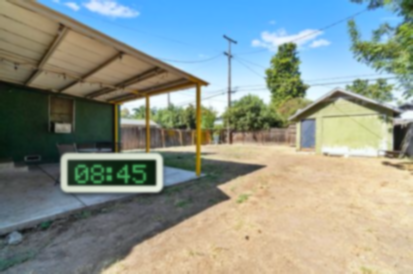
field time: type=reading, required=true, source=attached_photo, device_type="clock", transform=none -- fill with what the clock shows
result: 8:45
